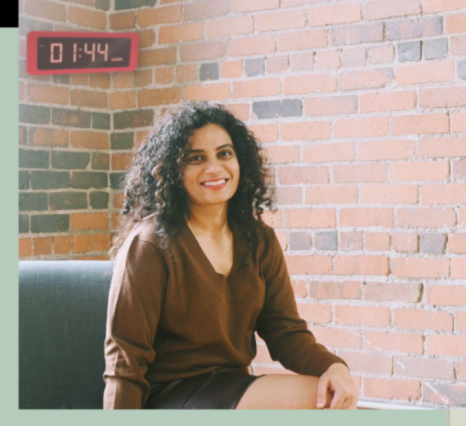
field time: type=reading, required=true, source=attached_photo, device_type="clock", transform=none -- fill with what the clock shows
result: 1:44
